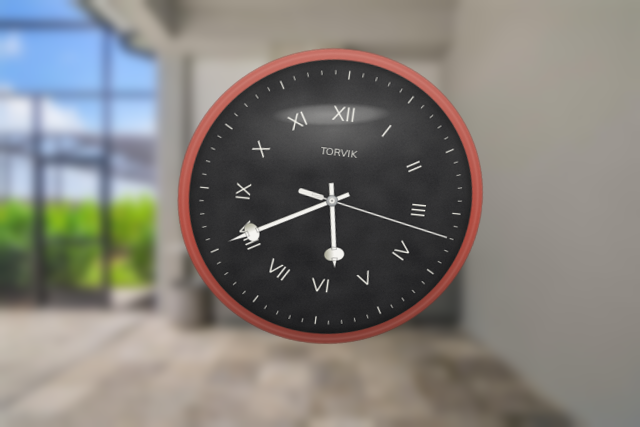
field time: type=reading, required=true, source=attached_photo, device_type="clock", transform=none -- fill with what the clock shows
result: 5:40:17
